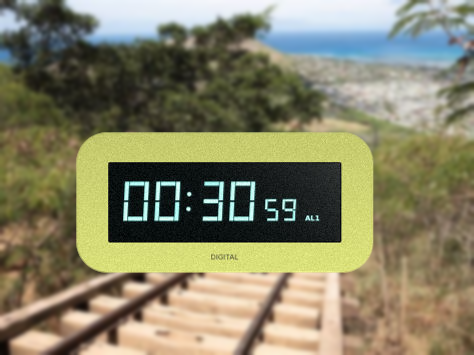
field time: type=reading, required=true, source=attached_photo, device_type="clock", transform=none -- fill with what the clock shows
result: 0:30:59
